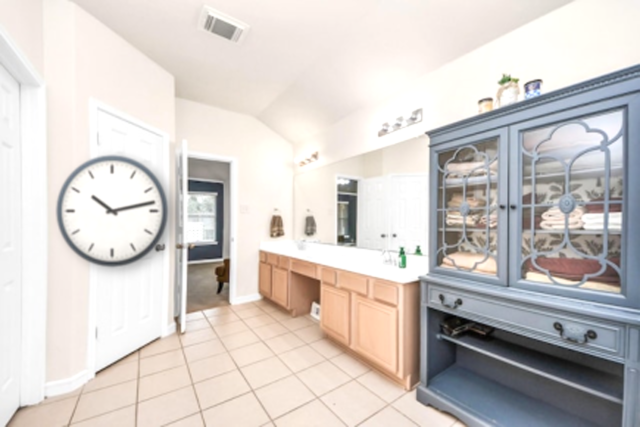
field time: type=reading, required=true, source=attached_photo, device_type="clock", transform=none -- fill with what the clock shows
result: 10:13
